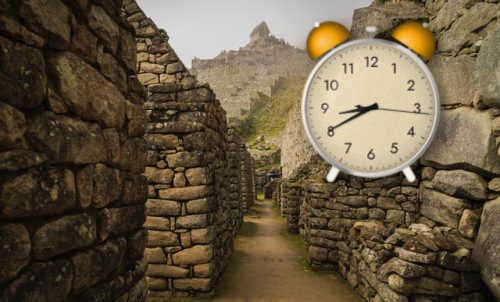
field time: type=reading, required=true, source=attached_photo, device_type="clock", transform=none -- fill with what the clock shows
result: 8:40:16
